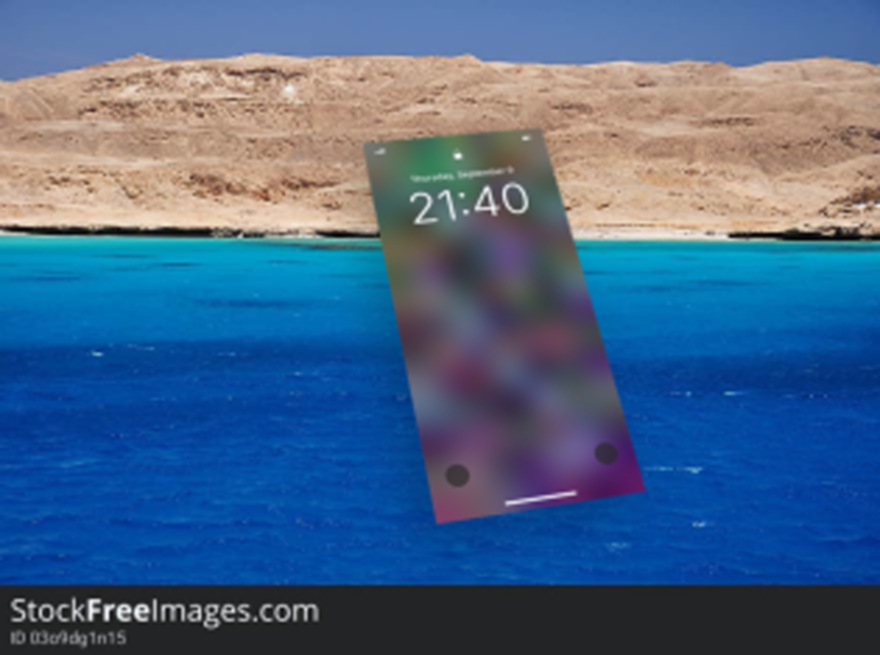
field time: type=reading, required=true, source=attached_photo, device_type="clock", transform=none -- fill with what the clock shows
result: 21:40
